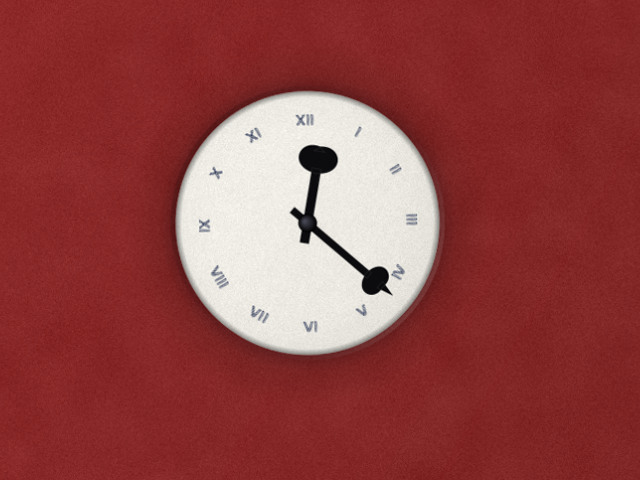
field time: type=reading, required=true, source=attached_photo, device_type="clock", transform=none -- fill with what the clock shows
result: 12:22
